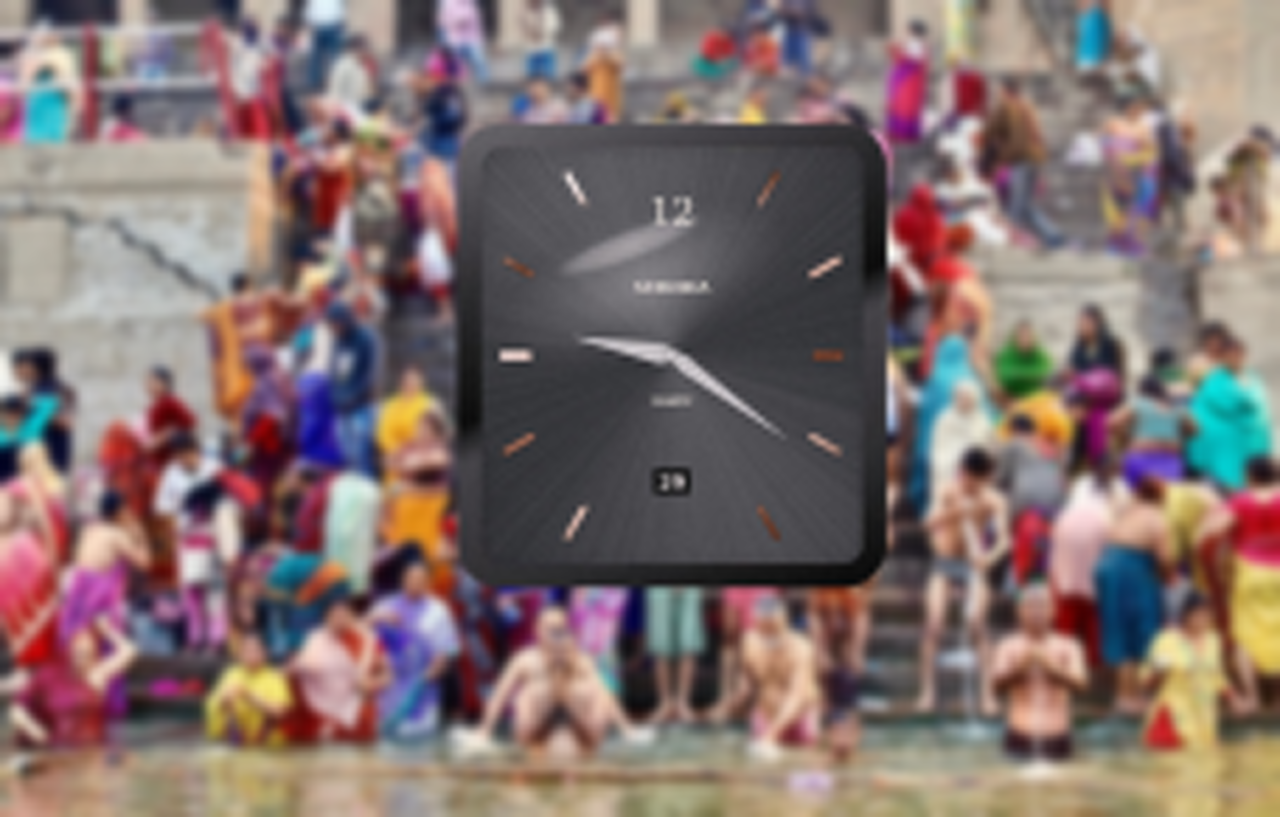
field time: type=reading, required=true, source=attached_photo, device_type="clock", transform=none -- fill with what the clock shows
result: 9:21
